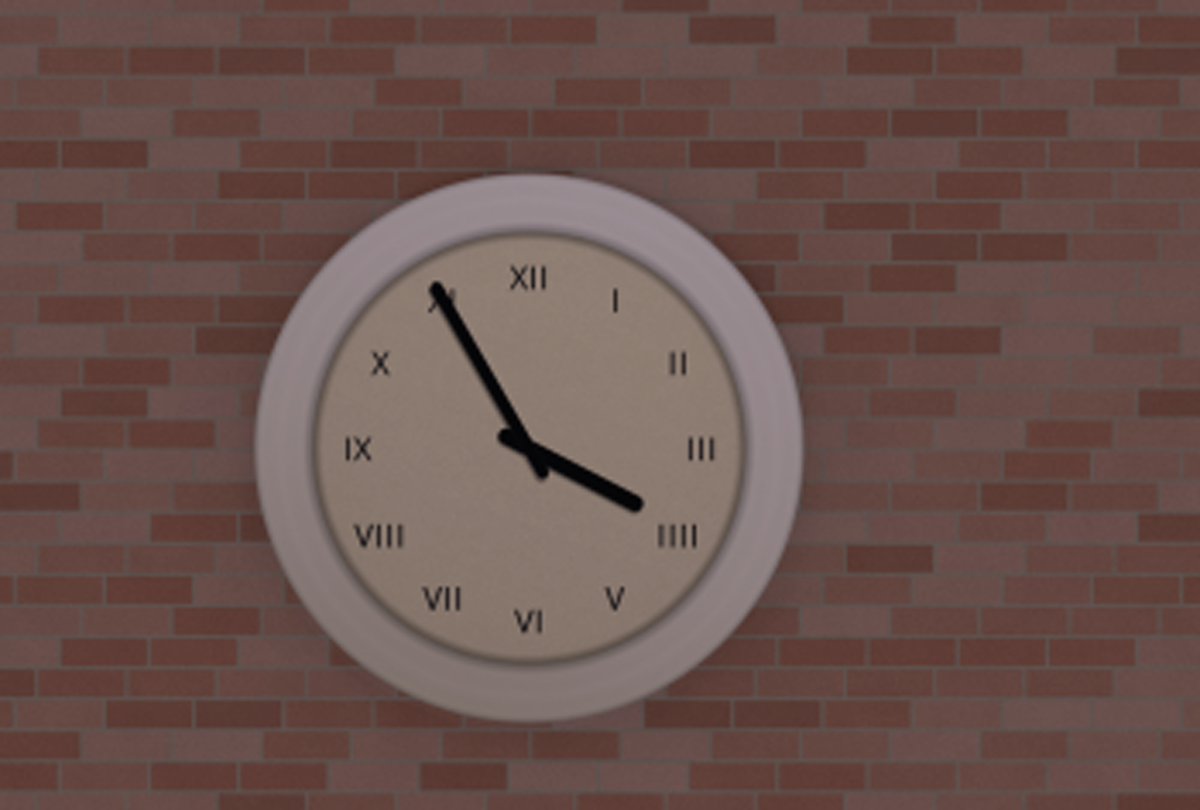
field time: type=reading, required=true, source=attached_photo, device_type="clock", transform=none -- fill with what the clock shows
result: 3:55
